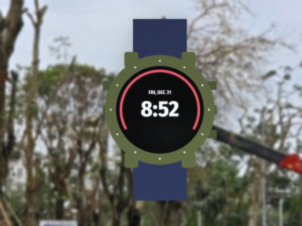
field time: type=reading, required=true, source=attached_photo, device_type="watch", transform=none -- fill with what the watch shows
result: 8:52
